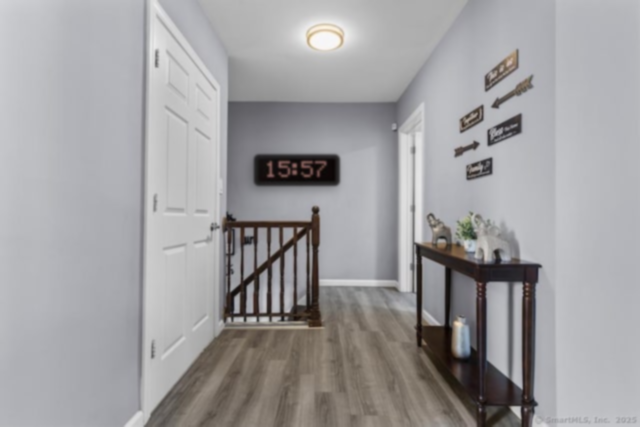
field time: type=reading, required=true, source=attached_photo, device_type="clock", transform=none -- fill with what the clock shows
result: 15:57
